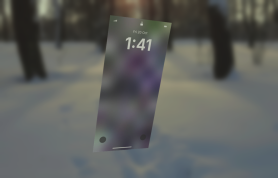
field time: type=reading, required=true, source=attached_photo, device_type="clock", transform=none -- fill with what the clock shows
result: 1:41
